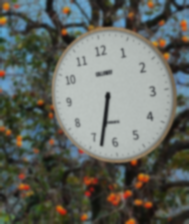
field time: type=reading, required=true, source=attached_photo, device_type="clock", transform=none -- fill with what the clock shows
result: 6:33
